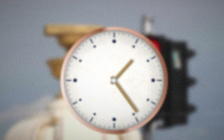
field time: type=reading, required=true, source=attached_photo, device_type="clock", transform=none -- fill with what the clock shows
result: 1:24
